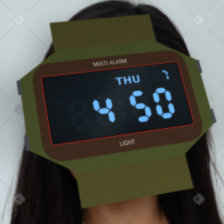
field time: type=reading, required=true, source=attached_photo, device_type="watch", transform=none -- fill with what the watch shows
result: 4:50
